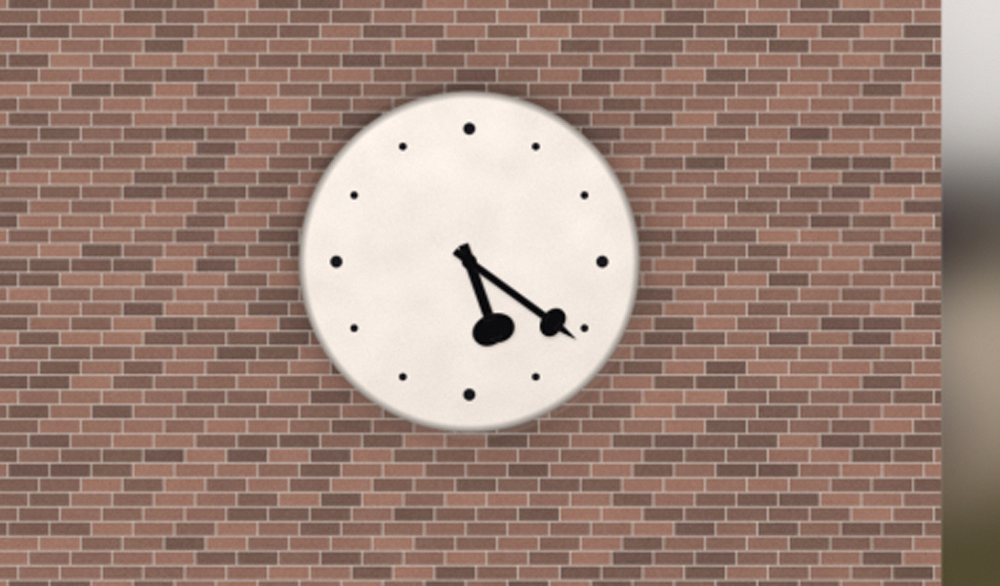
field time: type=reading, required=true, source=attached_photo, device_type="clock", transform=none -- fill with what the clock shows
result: 5:21
